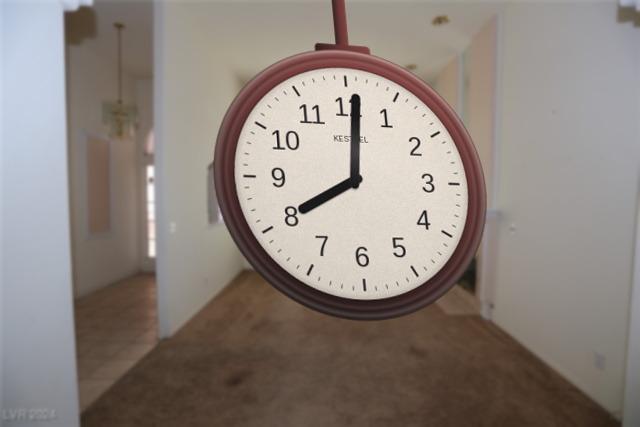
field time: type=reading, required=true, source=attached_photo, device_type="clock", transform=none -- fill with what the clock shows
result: 8:01
